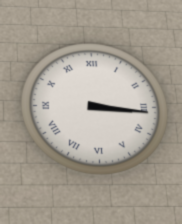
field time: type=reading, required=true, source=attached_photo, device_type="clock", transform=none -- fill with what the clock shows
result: 3:16
